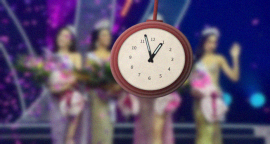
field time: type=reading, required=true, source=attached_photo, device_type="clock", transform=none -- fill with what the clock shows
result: 12:57
